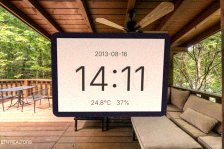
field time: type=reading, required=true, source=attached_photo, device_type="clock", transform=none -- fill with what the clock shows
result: 14:11
